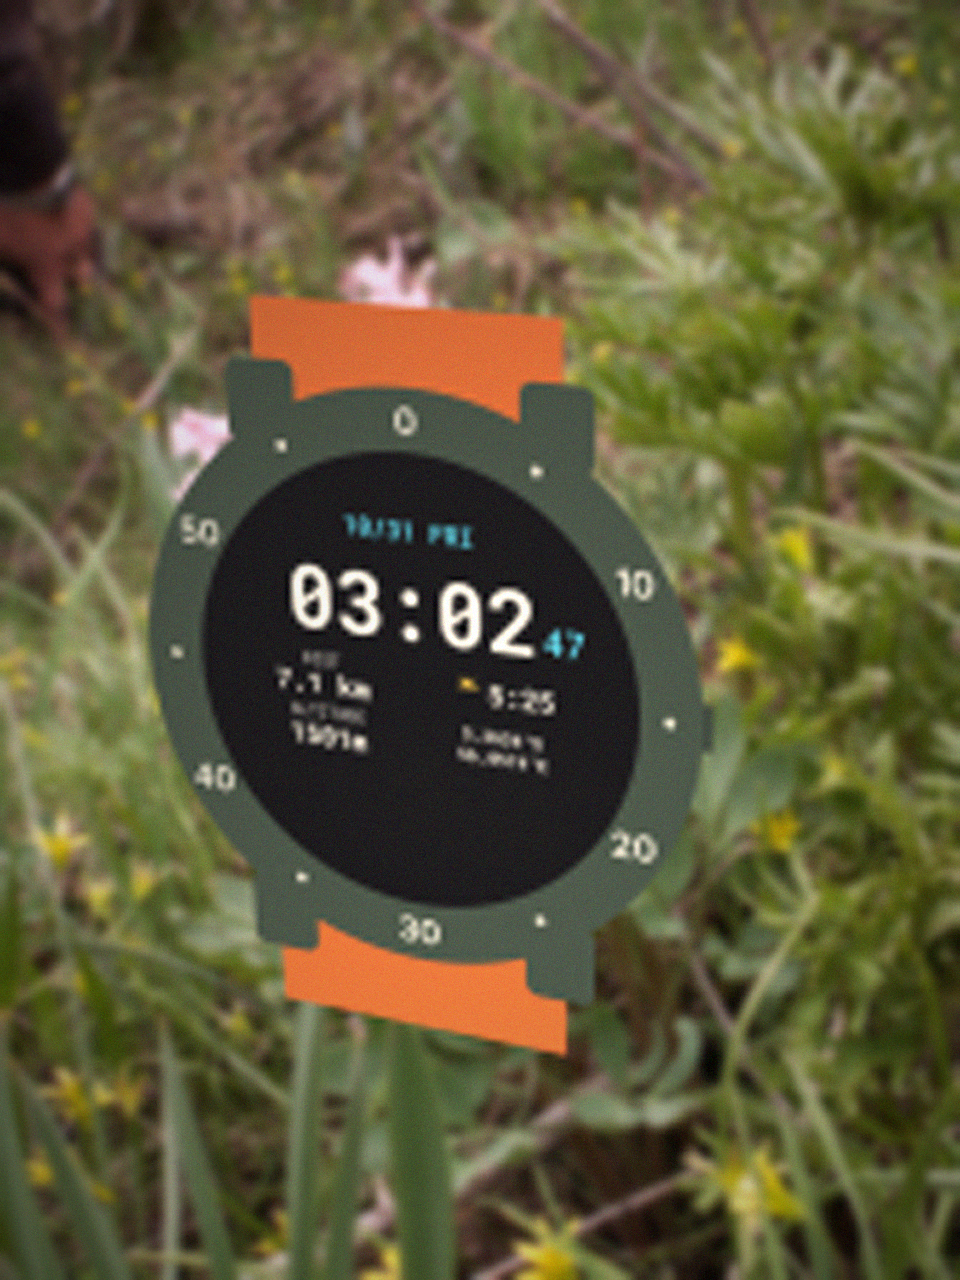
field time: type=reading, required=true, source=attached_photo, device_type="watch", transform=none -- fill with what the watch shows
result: 3:02
